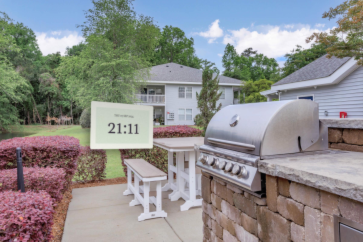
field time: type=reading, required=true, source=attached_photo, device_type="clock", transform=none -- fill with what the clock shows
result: 21:11
